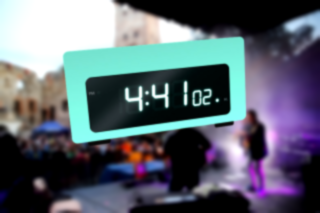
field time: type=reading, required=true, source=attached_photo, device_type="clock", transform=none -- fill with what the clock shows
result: 4:41:02
